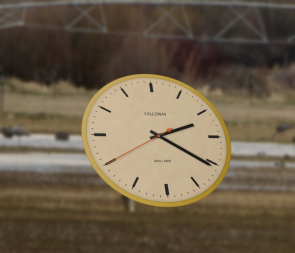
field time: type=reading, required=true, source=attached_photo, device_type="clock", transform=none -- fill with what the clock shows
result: 2:20:40
